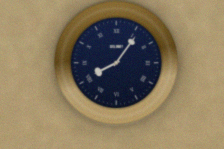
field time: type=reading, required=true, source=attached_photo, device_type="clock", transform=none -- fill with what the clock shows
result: 8:06
